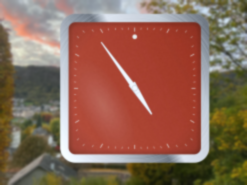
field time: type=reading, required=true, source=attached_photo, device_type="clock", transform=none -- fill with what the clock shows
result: 4:54
